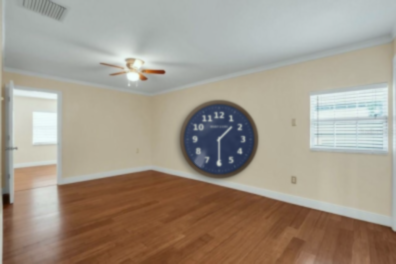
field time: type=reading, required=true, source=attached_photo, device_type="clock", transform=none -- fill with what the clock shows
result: 1:30
